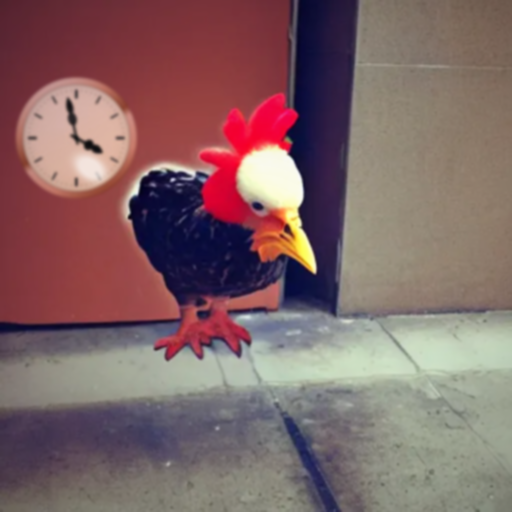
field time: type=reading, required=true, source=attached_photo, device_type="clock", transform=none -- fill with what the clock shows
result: 3:58
